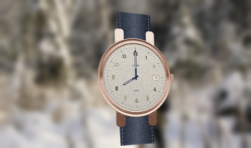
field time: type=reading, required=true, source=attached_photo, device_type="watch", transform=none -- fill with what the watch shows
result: 8:00
